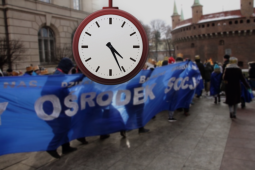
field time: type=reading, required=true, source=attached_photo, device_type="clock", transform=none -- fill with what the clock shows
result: 4:26
